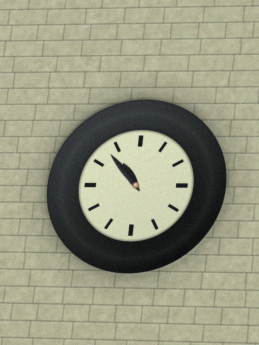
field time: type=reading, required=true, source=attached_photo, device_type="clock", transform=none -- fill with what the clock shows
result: 10:53
